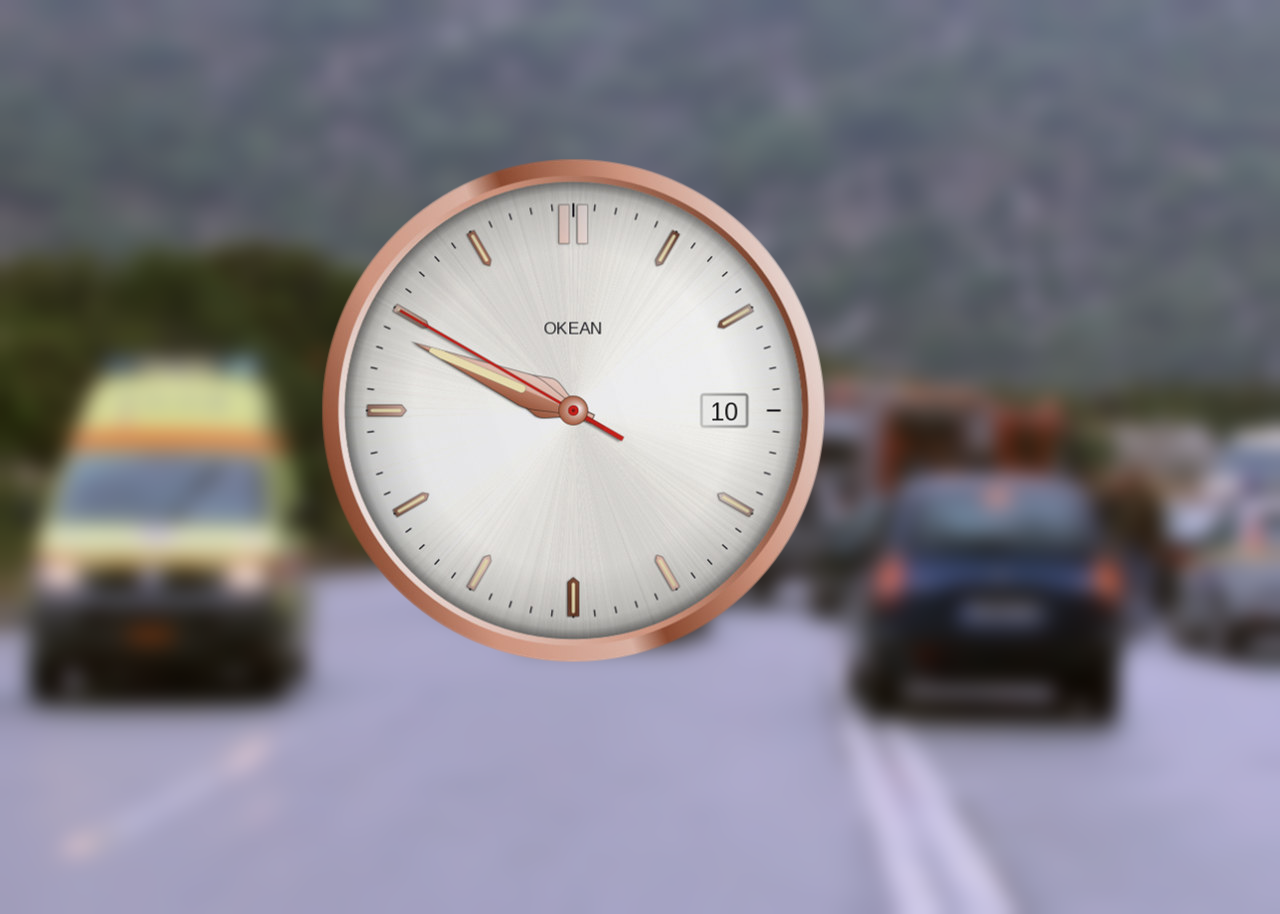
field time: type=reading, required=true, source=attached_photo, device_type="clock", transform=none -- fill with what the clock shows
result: 9:48:50
